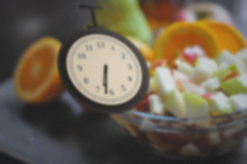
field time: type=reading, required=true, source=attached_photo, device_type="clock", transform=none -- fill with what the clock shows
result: 6:32
